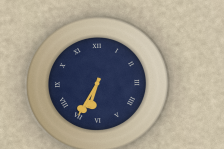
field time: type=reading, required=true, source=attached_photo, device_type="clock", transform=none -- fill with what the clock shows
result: 6:35
